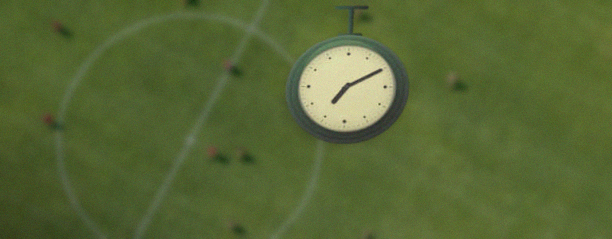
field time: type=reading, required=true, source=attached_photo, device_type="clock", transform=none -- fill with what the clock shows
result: 7:10
